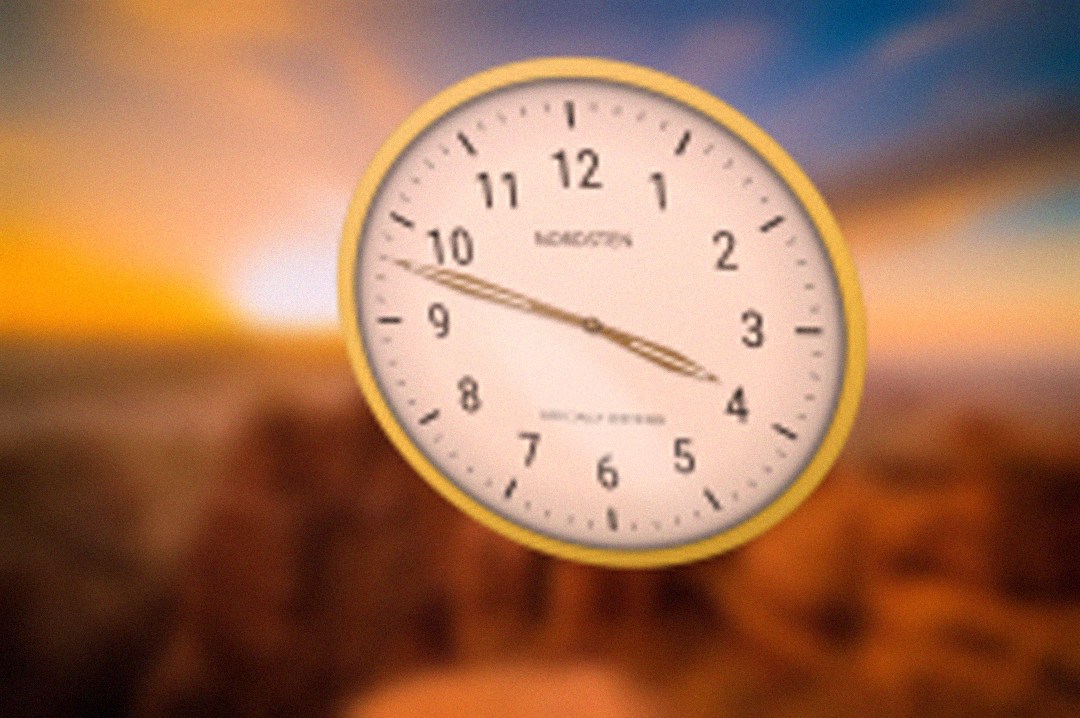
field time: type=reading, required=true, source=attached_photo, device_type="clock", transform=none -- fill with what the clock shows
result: 3:48
